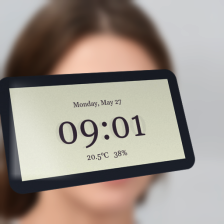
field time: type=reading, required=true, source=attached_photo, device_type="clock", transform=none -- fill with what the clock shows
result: 9:01
